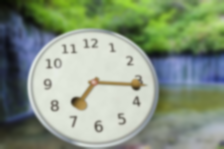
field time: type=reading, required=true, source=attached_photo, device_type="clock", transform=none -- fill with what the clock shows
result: 7:16
